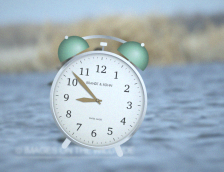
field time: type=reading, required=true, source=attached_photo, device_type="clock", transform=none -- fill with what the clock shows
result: 8:52
